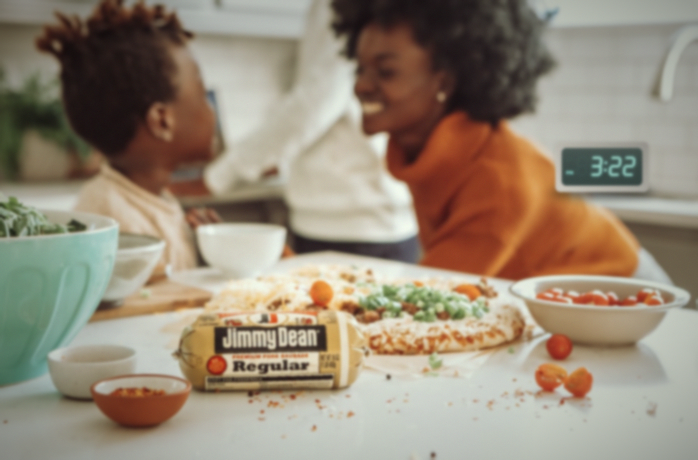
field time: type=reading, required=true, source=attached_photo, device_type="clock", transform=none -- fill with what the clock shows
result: 3:22
